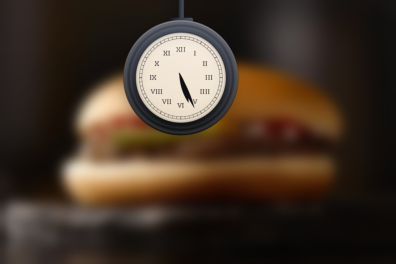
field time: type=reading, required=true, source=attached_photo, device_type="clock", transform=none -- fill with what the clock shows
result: 5:26
